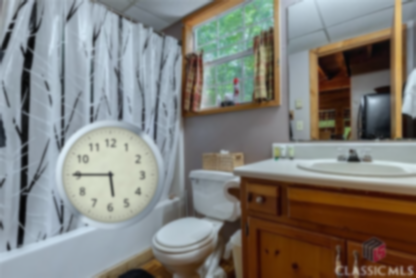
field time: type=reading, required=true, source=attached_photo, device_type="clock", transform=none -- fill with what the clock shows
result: 5:45
